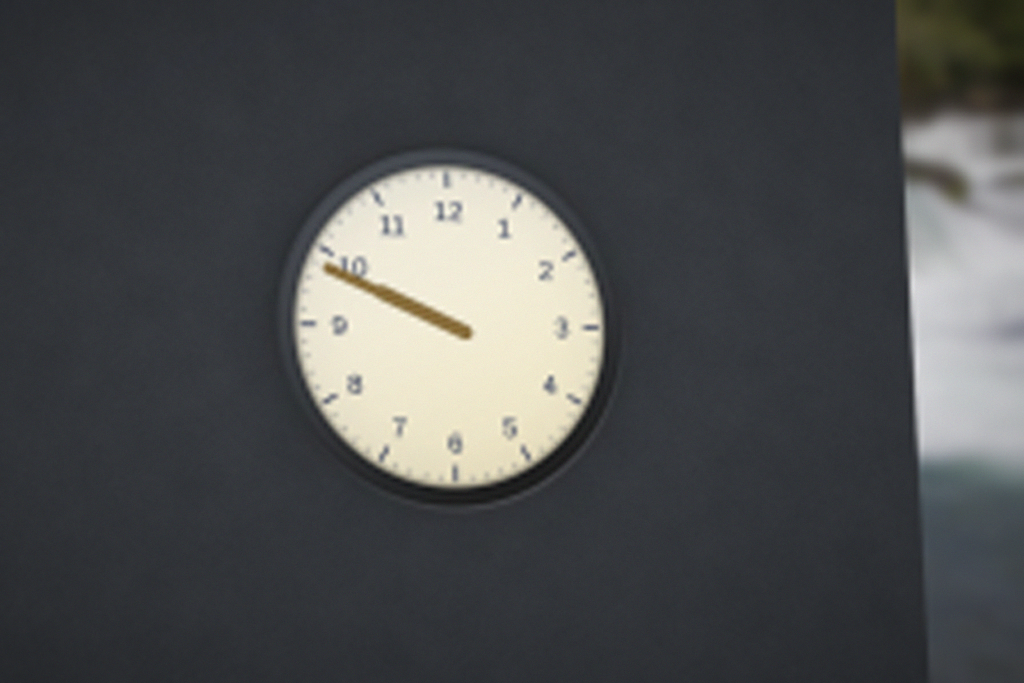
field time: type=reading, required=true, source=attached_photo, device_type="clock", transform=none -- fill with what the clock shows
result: 9:49
